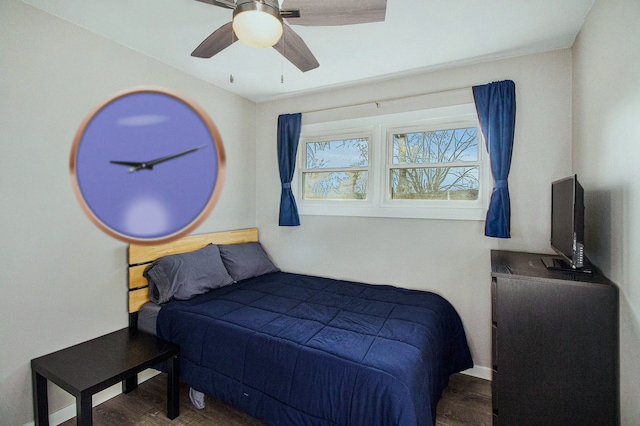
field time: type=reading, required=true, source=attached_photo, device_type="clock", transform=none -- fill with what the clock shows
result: 9:12:12
